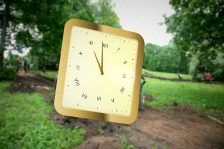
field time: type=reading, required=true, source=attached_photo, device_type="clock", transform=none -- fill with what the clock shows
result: 10:59
